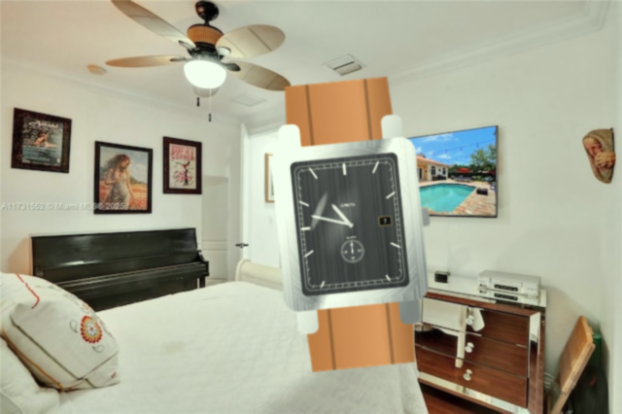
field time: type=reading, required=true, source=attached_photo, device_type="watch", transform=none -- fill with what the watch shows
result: 10:48
